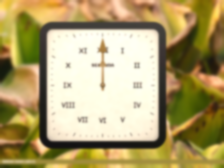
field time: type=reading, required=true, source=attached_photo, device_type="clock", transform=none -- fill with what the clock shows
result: 12:00
